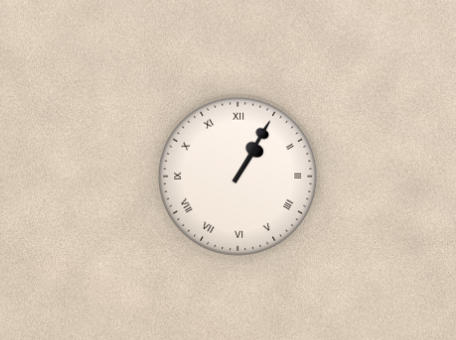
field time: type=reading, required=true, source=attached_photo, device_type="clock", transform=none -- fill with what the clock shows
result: 1:05
